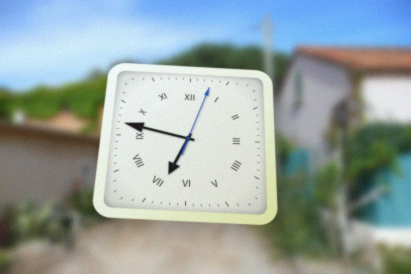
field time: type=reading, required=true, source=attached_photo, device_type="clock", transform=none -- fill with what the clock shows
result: 6:47:03
